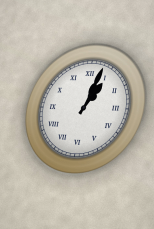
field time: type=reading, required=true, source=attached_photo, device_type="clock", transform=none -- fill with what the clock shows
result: 1:03
